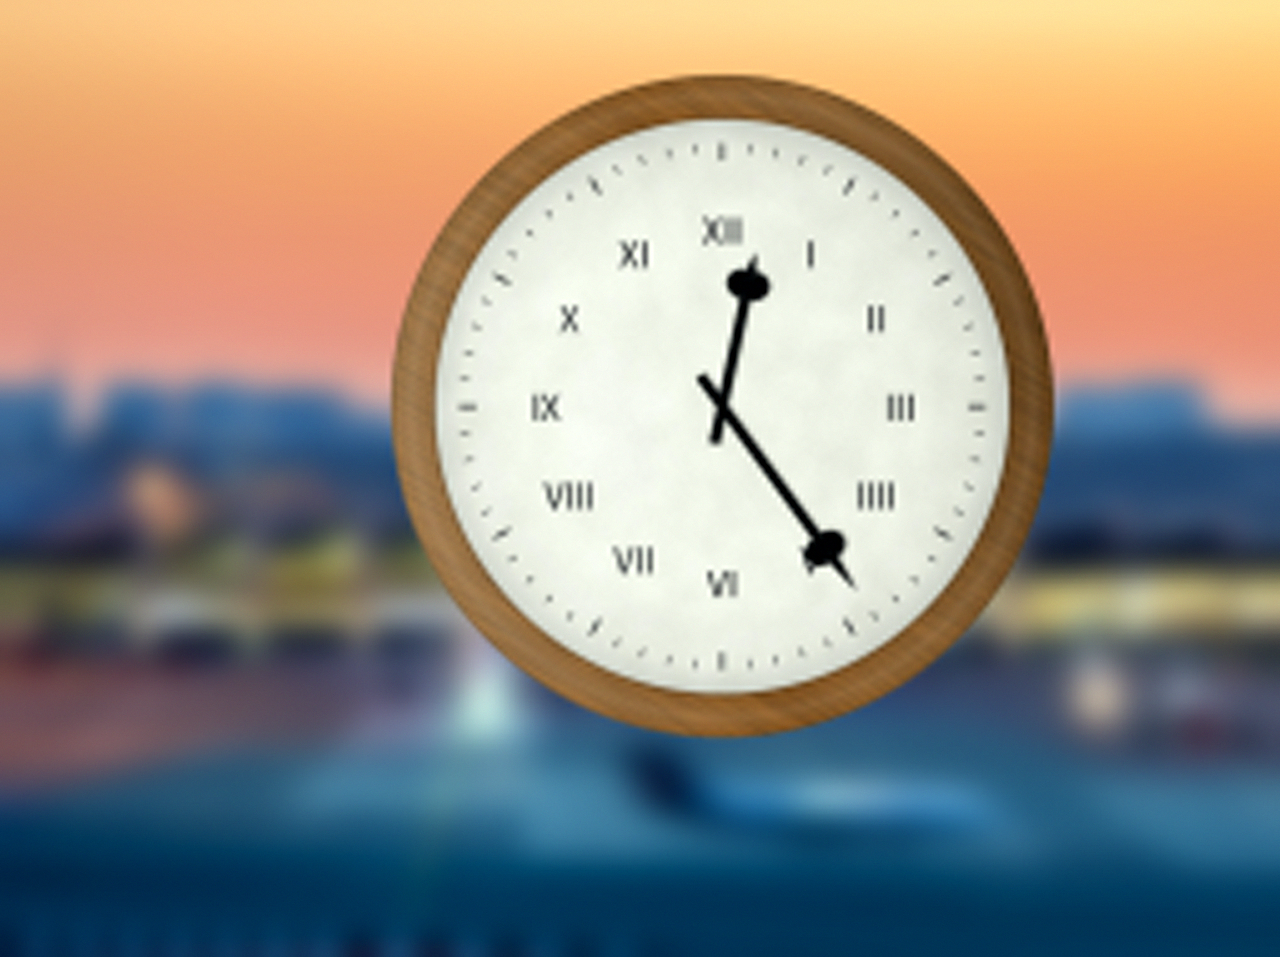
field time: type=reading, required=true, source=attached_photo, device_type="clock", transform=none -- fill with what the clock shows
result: 12:24
